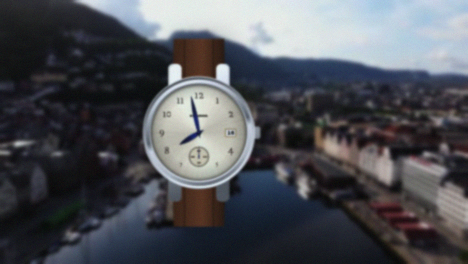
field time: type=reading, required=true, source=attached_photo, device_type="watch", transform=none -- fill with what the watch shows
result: 7:58
